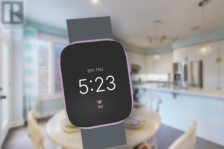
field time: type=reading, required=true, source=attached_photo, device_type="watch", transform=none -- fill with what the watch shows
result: 5:23
